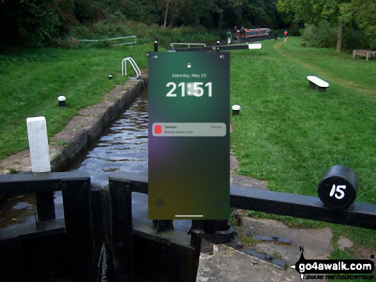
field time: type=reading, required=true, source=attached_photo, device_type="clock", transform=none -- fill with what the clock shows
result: 21:51
